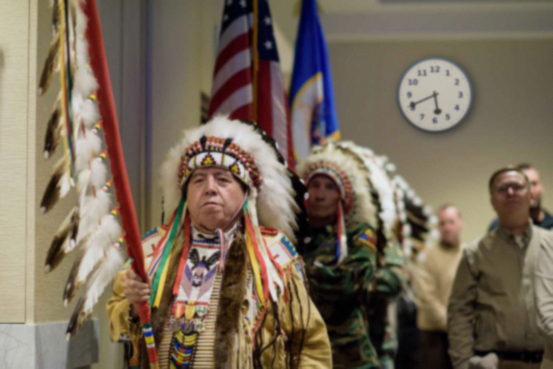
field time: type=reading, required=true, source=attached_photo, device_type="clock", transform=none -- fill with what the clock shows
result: 5:41
